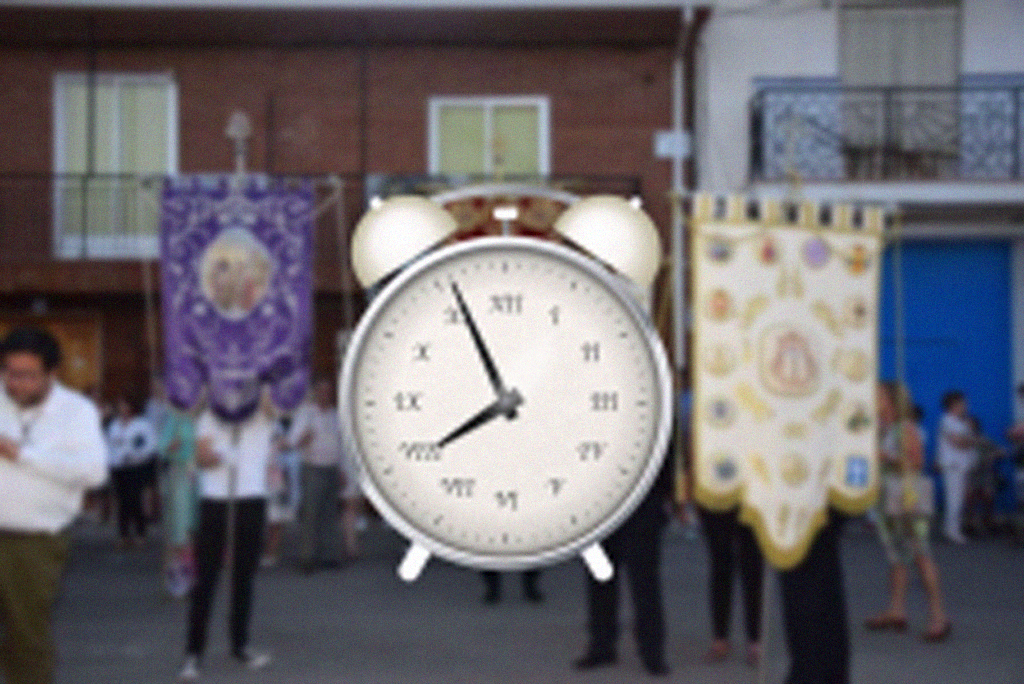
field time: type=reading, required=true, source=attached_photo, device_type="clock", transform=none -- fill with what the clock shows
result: 7:56
